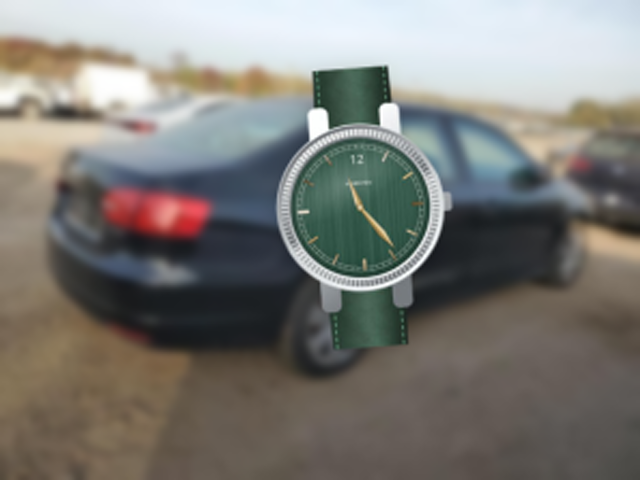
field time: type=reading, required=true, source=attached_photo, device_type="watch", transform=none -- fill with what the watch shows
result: 11:24
